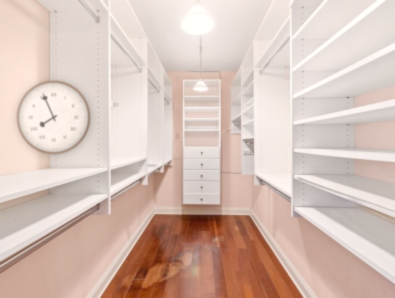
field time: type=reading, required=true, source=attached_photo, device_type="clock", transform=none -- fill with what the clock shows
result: 7:56
